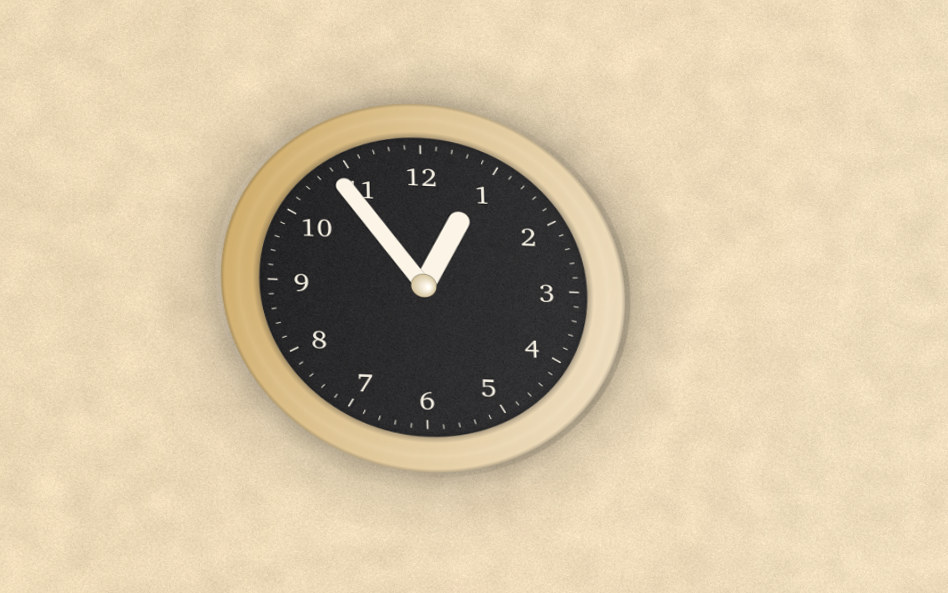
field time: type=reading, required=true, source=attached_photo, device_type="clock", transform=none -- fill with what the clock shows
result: 12:54
